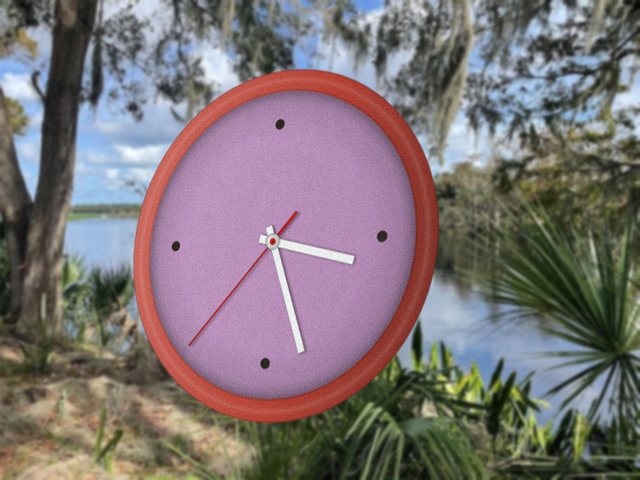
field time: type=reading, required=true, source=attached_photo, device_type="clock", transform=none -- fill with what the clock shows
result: 3:26:37
